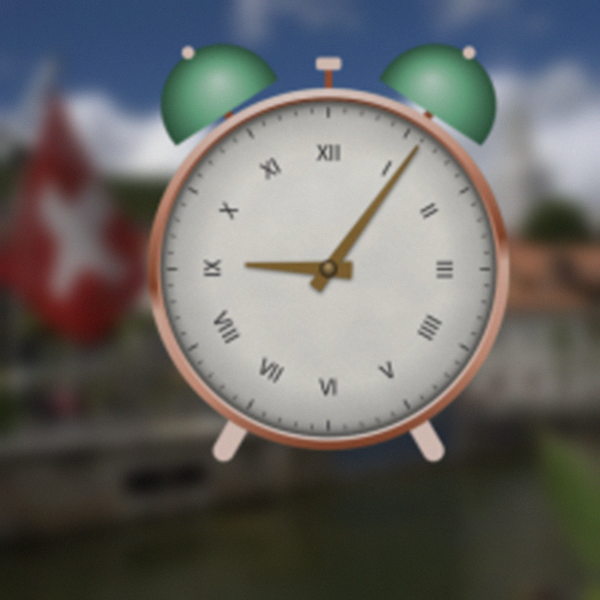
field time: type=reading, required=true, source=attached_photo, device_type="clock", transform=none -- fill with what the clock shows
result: 9:06
